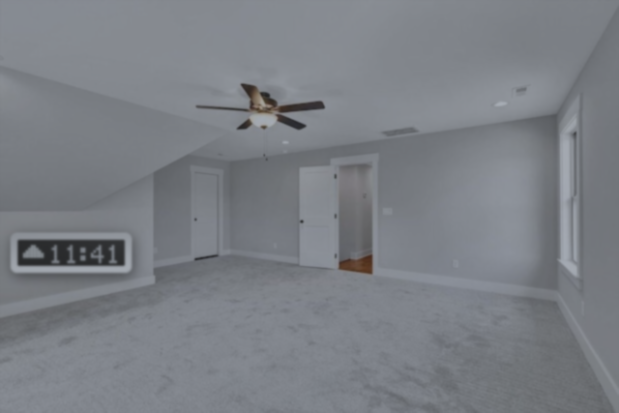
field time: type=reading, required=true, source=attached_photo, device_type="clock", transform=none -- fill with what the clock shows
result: 11:41
